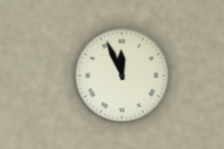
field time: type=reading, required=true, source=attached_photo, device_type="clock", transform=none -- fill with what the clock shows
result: 11:56
